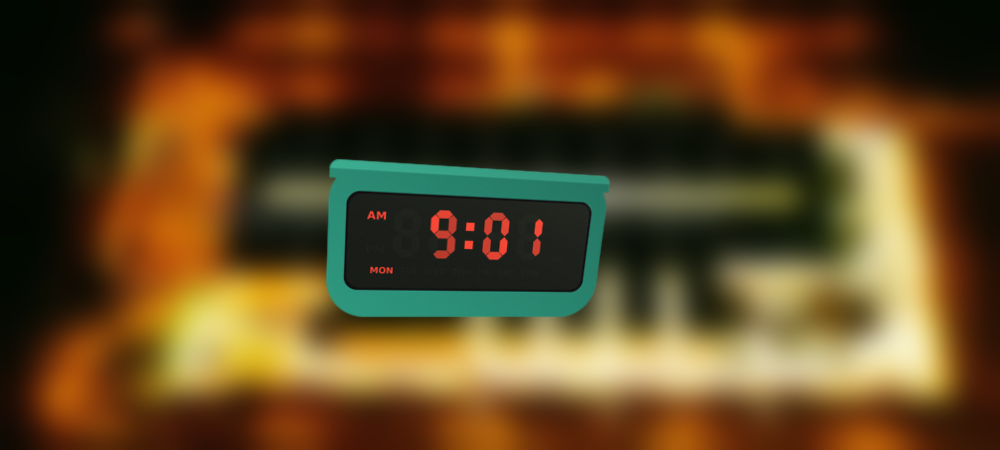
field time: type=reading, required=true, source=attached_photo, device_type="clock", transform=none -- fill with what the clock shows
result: 9:01
